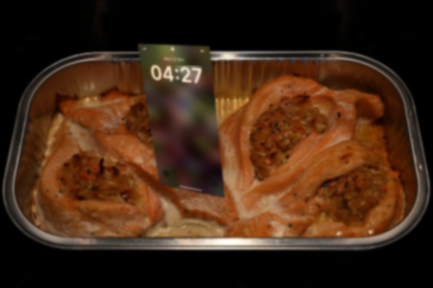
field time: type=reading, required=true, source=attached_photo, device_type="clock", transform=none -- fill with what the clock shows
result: 4:27
